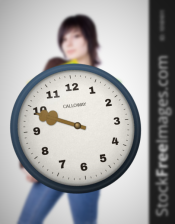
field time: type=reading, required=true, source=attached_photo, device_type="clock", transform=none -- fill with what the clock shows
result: 9:49
